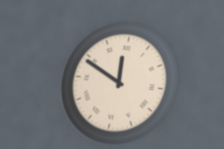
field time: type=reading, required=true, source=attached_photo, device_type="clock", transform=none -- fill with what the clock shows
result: 11:49
